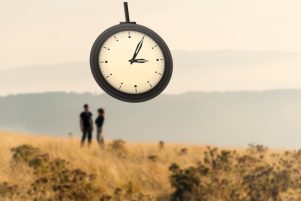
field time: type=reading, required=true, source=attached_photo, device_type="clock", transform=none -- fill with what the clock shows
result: 3:05
